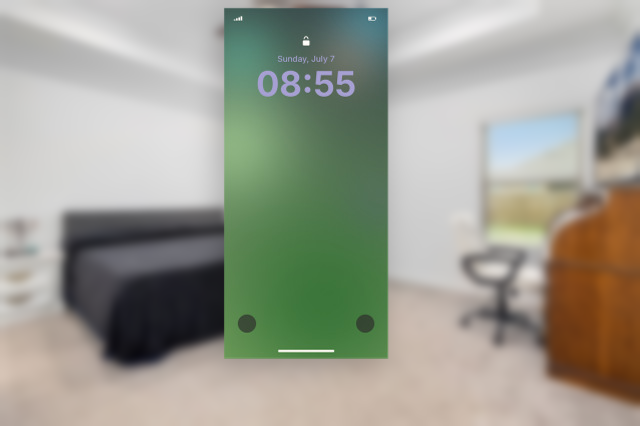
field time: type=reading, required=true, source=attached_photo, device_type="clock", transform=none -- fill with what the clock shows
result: 8:55
